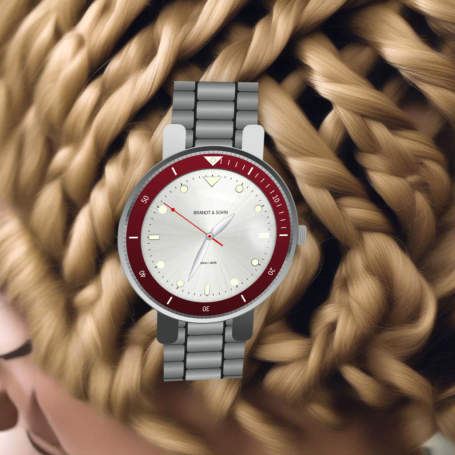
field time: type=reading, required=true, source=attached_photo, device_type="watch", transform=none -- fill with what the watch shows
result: 1:33:51
